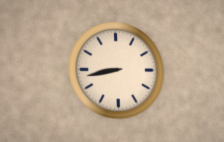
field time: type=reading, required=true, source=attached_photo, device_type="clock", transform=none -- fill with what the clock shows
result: 8:43
